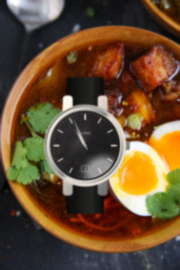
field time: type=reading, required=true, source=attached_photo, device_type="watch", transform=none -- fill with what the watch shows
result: 10:56
